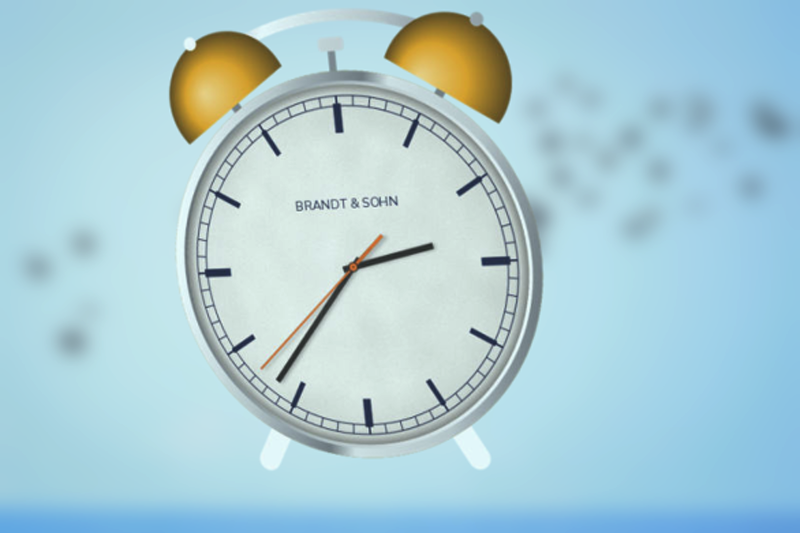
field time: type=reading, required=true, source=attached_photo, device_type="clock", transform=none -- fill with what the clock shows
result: 2:36:38
